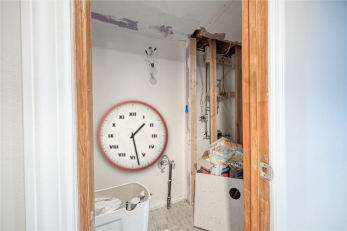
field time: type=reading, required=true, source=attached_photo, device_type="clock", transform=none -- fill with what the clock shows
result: 1:28
